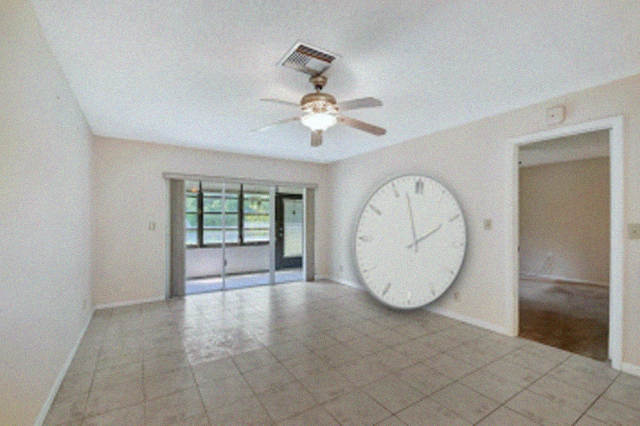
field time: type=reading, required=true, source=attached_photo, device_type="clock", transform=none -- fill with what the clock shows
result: 1:57
